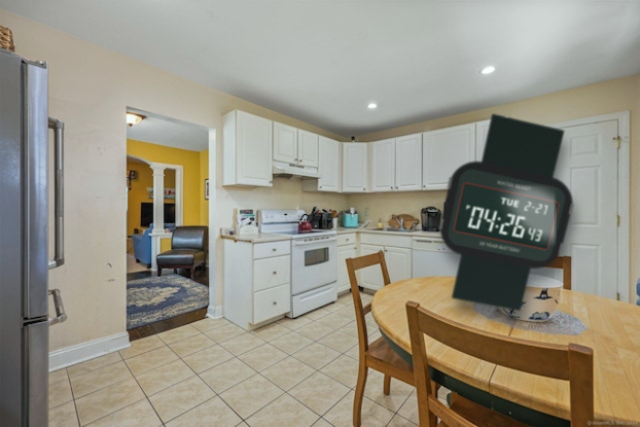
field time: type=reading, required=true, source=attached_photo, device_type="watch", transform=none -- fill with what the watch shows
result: 4:26:43
